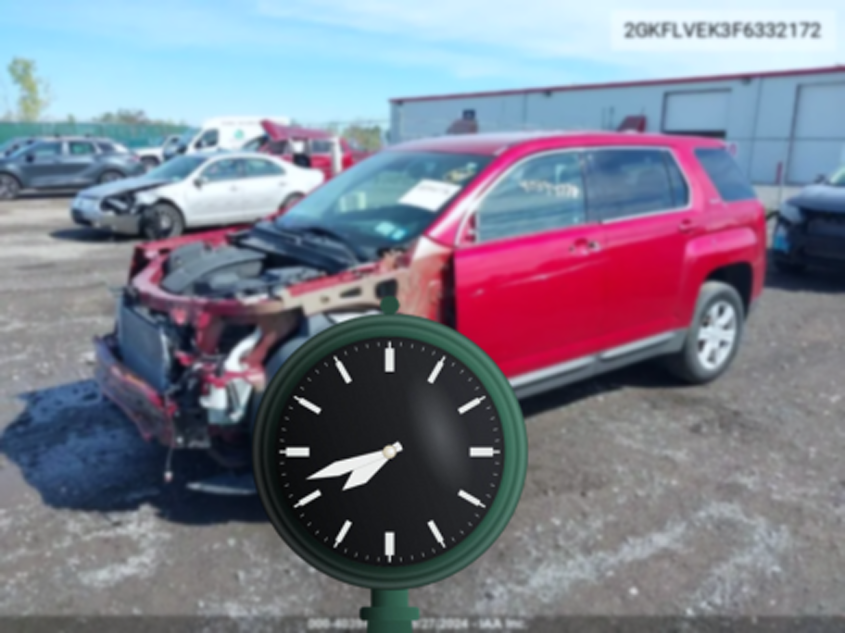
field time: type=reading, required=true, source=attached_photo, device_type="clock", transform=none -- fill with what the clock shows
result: 7:42
